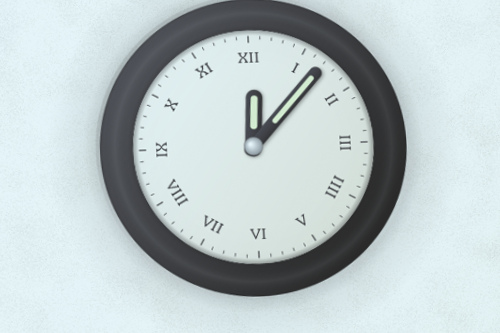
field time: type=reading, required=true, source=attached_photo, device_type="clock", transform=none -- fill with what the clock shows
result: 12:07
